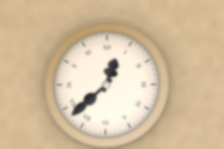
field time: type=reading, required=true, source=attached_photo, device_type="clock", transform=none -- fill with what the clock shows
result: 12:38
